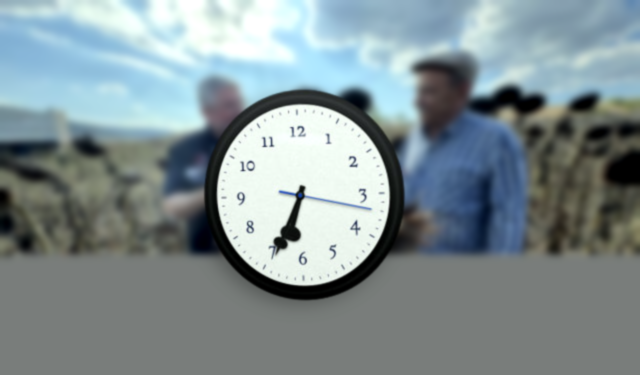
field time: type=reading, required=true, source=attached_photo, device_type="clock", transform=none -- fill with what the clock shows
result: 6:34:17
